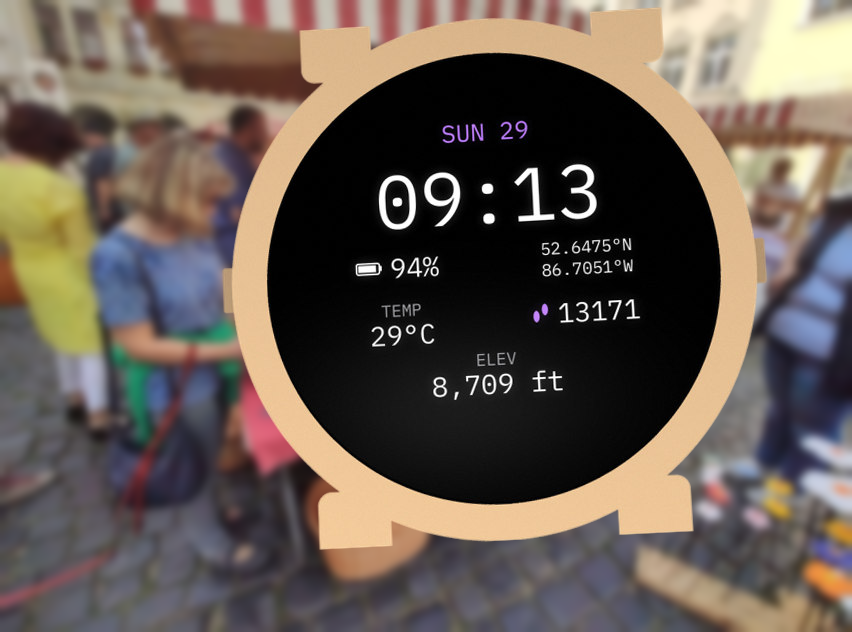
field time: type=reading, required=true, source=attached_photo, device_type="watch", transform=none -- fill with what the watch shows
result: 9:13
